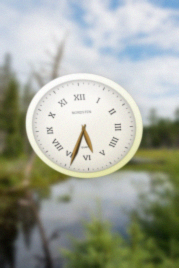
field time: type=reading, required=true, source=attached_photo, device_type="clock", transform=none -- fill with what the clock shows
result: 5:34
